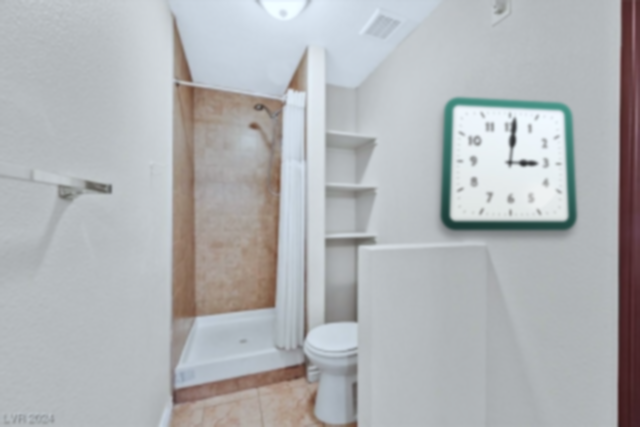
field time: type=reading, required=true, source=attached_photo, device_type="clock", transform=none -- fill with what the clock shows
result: 3:01
